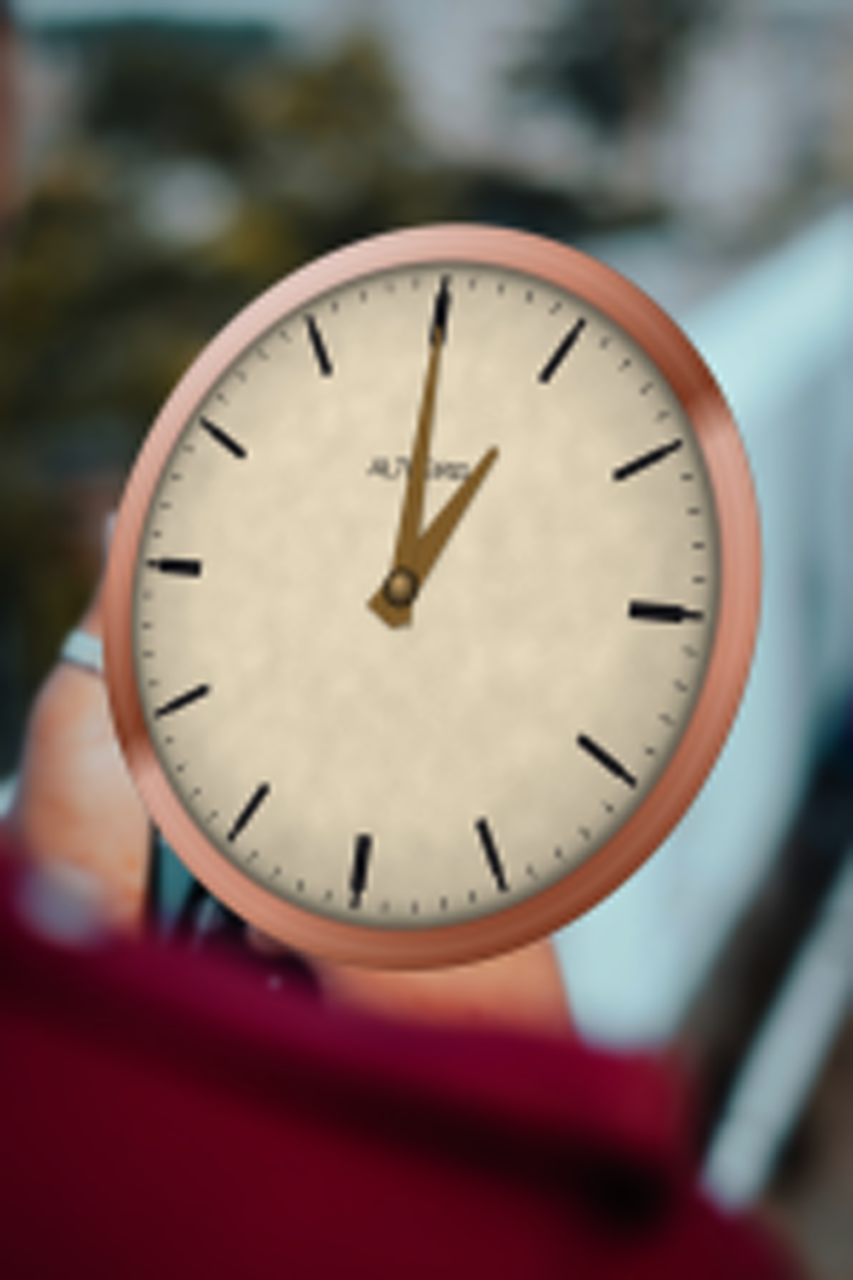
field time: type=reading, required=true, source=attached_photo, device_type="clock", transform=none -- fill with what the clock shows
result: 1:00
